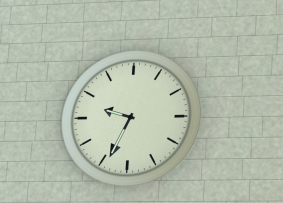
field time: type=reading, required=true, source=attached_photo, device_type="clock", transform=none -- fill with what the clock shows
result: 9:34
